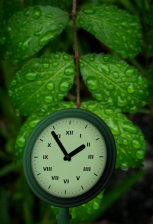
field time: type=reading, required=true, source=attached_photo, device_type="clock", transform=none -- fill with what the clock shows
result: 1:54
